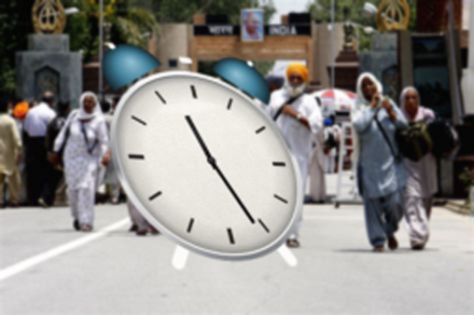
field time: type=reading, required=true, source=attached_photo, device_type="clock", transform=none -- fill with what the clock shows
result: 11:26
